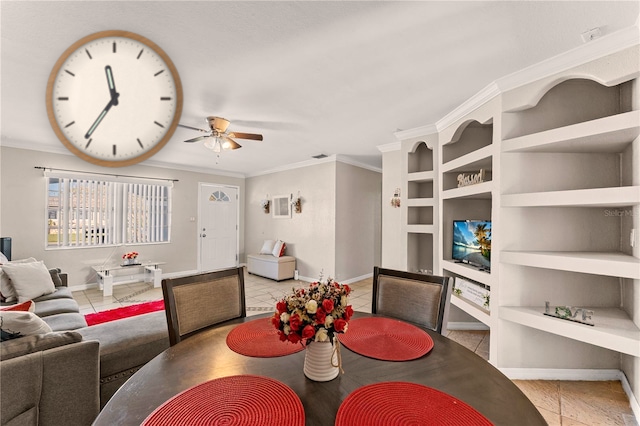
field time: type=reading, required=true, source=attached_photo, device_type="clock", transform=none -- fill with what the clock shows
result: 11:36
